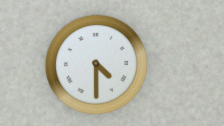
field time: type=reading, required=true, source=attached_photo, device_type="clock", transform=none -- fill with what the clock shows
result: 4:30
